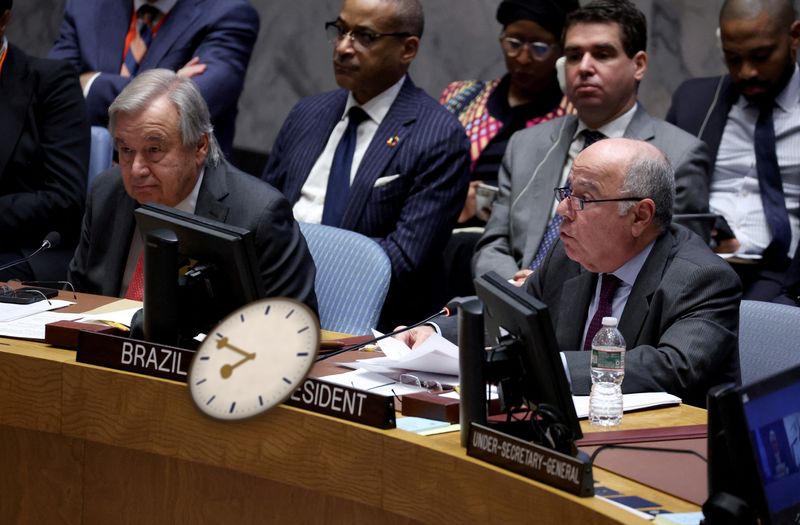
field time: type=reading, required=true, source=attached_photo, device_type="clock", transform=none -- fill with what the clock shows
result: 7:49
